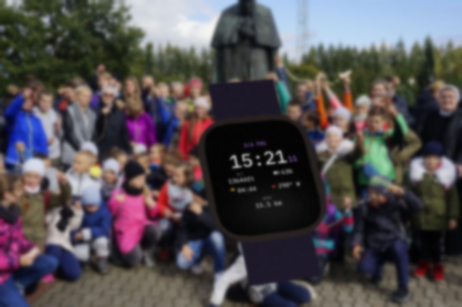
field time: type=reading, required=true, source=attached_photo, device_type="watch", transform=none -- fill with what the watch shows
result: 15:21
